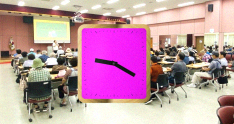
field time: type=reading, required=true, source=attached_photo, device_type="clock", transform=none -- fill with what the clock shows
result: 9:20
